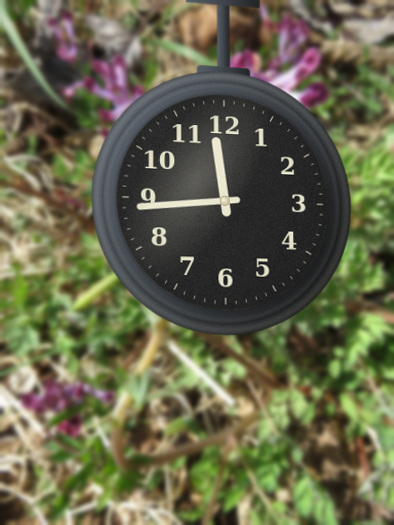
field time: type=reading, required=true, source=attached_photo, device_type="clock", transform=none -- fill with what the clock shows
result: 11:44
